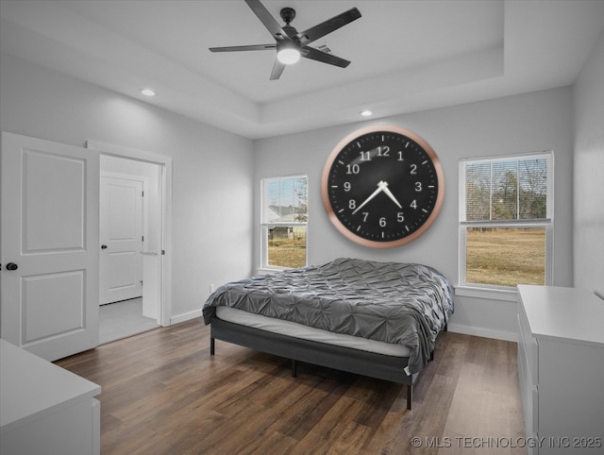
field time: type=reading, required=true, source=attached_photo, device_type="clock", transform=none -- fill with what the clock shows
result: 4:38
